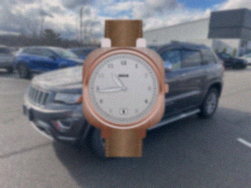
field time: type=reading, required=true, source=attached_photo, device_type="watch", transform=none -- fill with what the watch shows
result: 10:44
